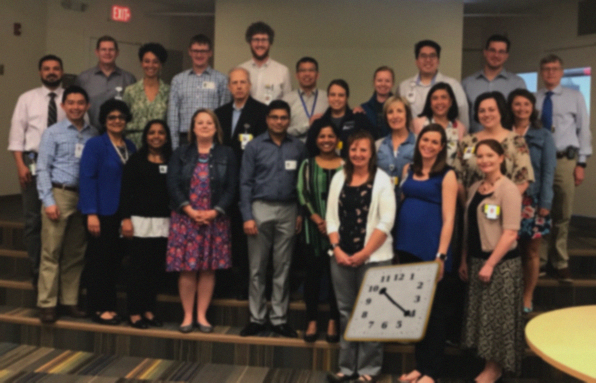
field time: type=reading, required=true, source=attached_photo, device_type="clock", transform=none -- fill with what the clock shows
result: 10:21
